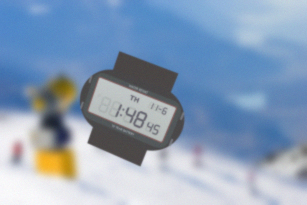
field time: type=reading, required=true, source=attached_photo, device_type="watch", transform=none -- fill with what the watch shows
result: 1:48:45
